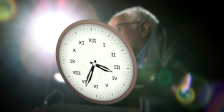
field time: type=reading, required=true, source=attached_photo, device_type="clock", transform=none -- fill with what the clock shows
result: 3:34
